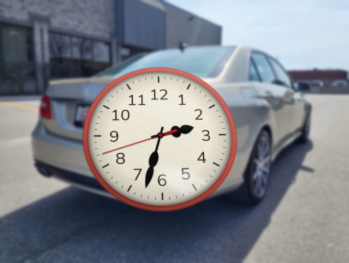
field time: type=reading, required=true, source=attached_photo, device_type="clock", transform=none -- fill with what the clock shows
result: 2:32:42
